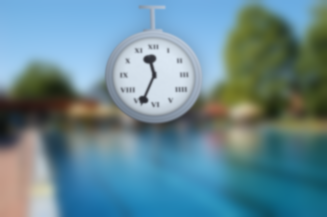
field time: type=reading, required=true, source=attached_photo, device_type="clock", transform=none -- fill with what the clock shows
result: 11:34
